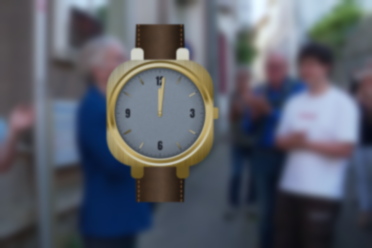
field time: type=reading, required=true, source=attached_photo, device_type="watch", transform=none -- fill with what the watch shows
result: 12:01
